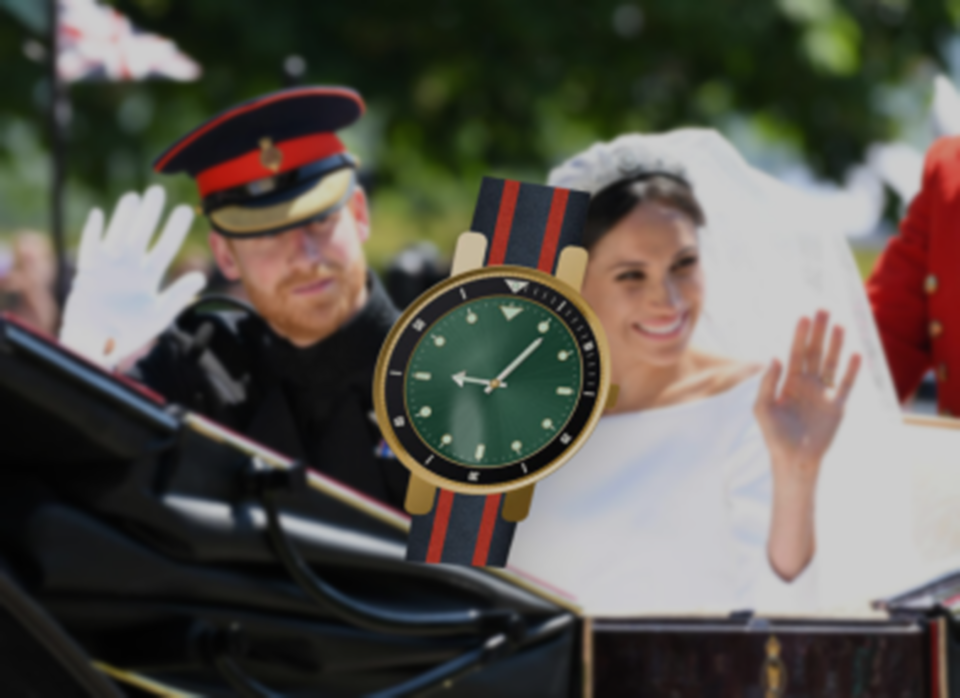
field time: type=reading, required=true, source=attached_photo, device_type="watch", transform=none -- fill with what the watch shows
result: 9:06
